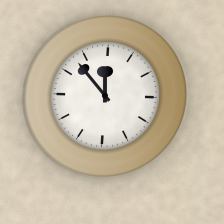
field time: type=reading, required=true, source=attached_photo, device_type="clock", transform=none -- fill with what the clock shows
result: 11:53
